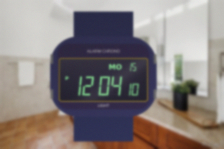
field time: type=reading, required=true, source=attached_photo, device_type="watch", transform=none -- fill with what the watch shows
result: 12:04:10
